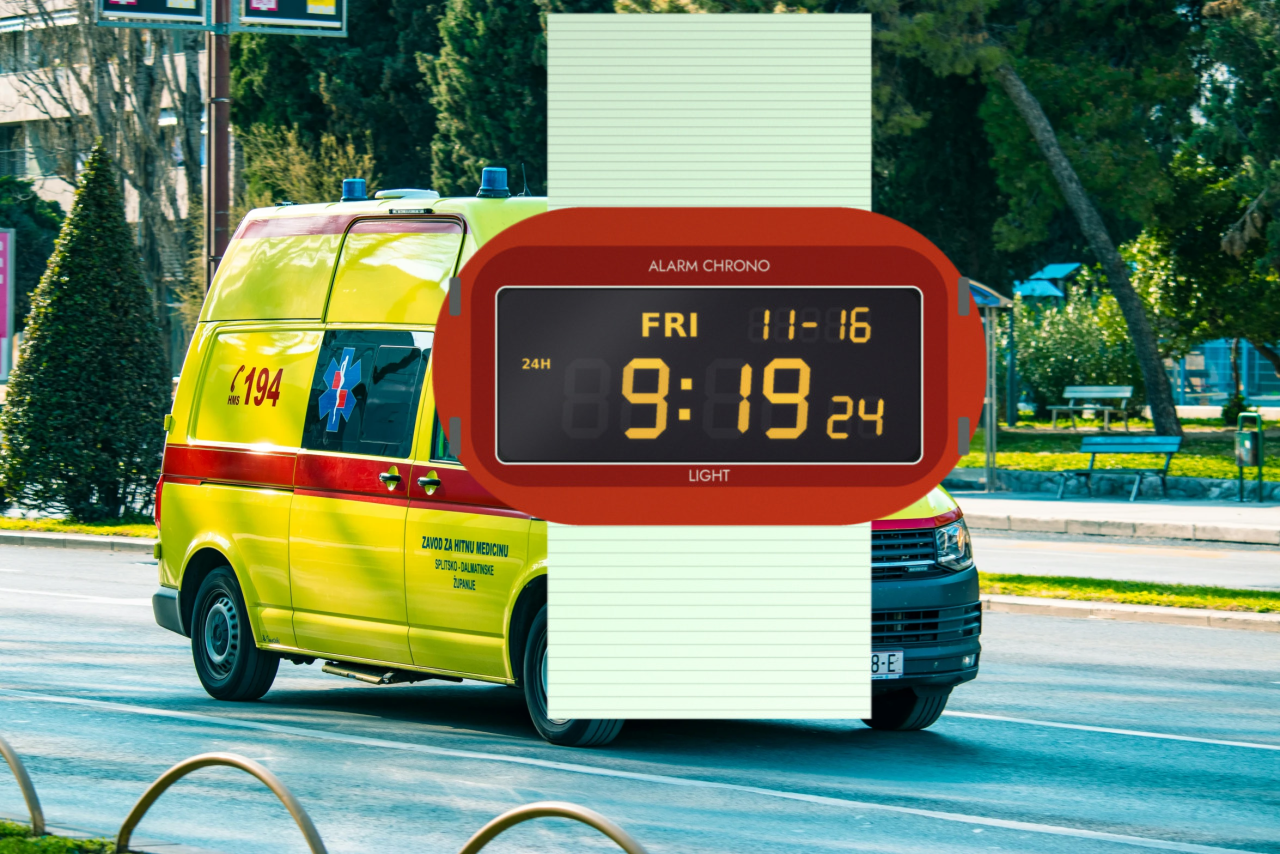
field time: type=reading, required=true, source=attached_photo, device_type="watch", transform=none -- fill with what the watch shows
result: 9:19:24
